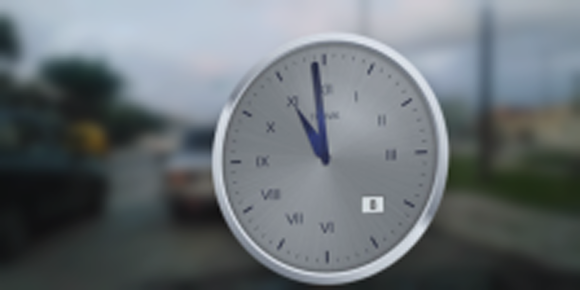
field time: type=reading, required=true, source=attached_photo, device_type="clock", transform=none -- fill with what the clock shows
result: 10:59
